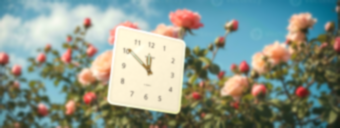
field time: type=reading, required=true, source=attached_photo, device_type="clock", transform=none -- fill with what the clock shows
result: 11:51
